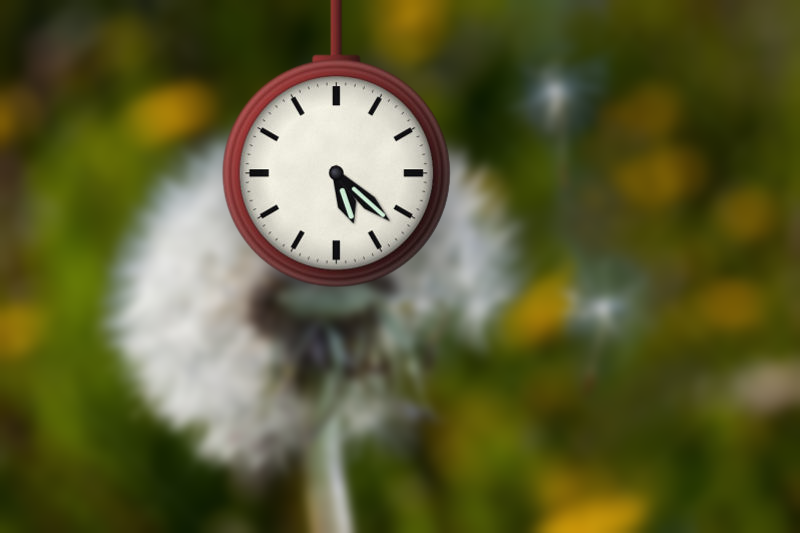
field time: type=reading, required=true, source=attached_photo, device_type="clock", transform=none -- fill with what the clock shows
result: 5:22
